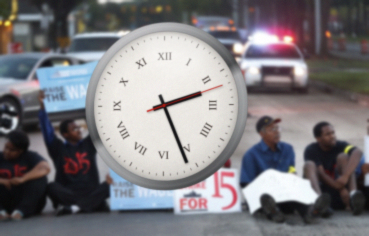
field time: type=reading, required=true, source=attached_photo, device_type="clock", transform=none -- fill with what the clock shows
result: 2:26:12
